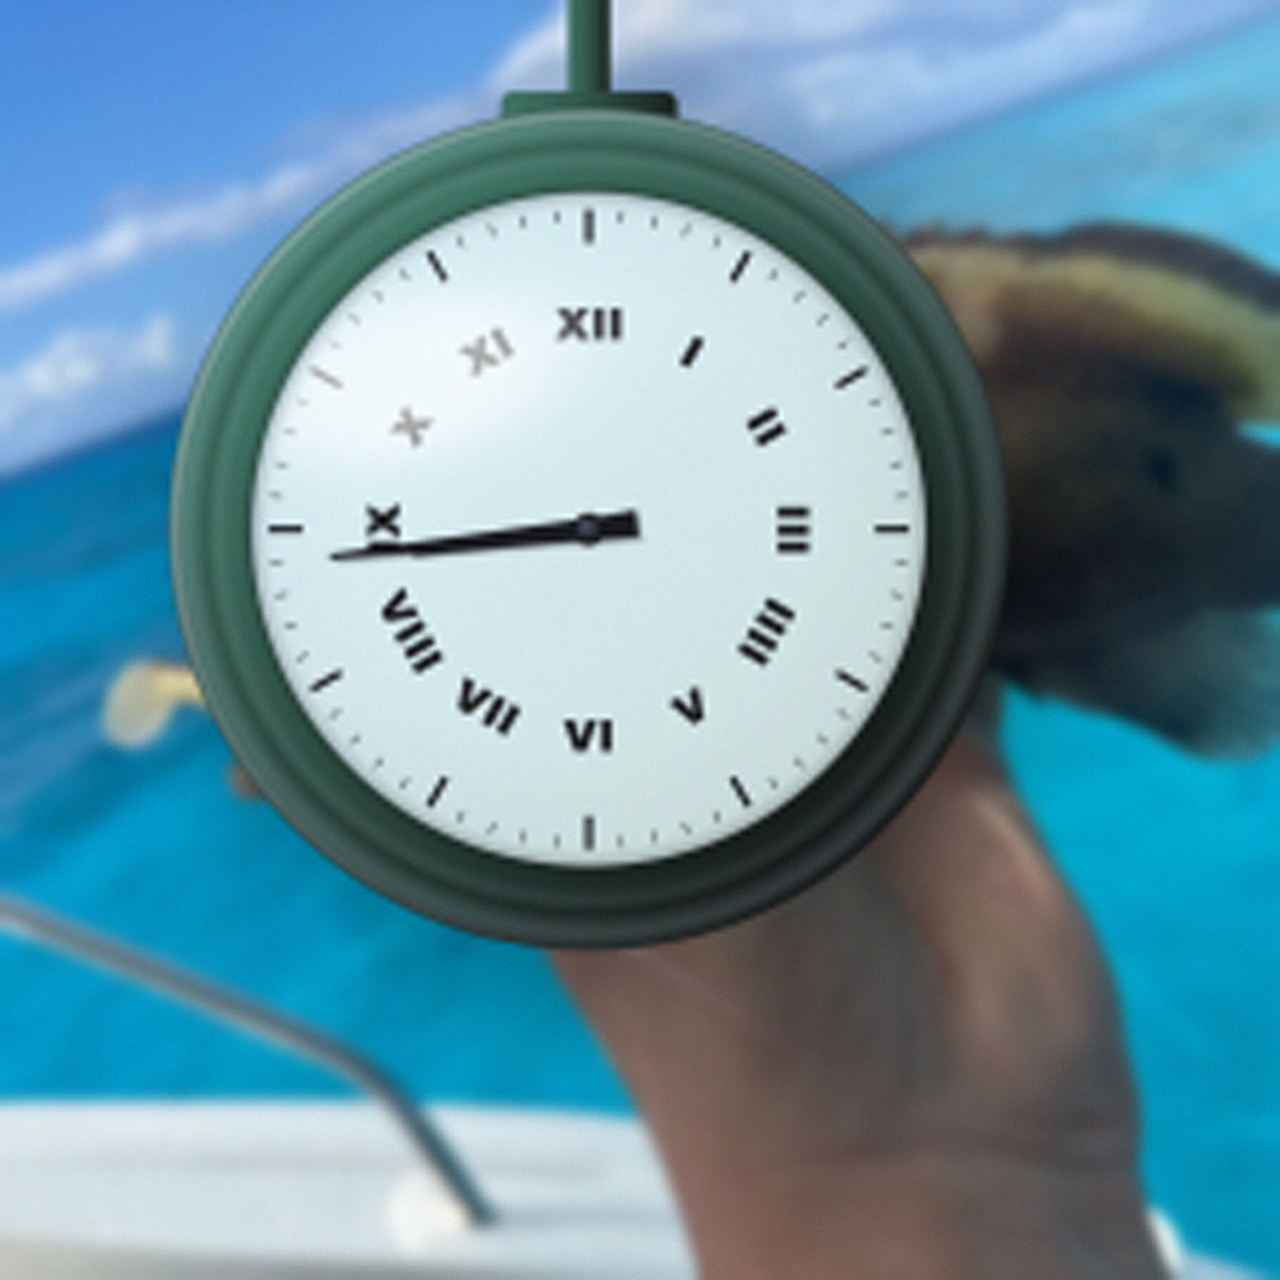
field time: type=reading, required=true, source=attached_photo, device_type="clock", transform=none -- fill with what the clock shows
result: 8:44
